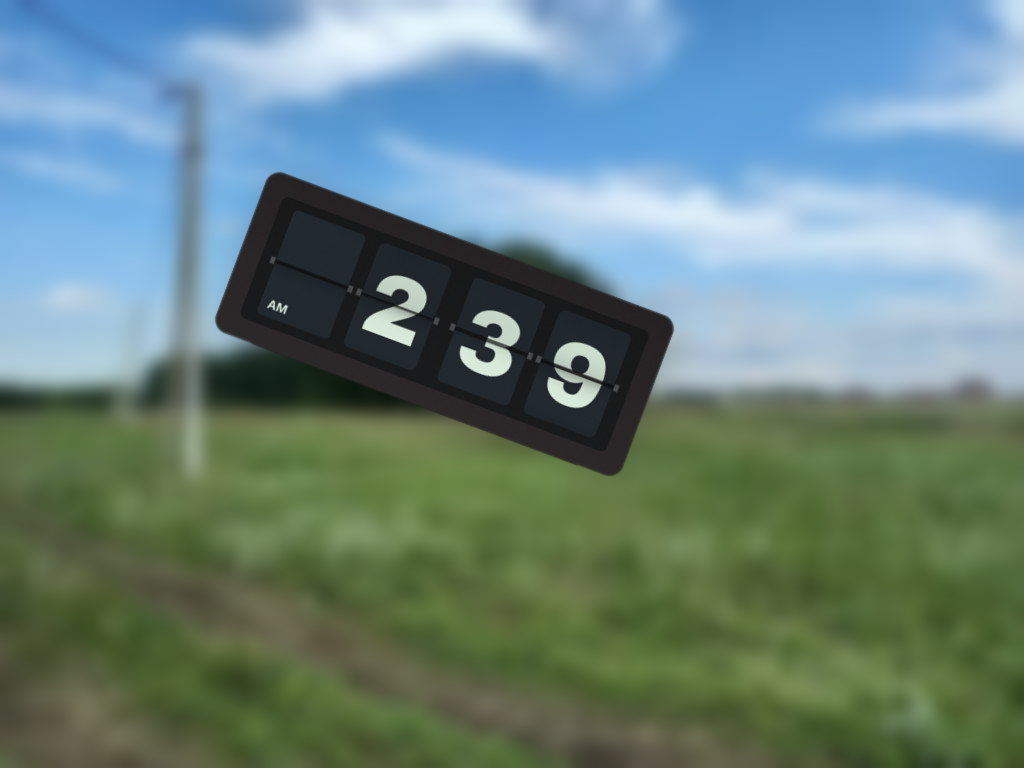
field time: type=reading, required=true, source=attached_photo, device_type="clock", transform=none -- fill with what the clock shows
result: 2:39
